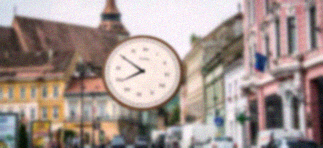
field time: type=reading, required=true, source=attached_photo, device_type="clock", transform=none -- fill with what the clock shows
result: 7:50
